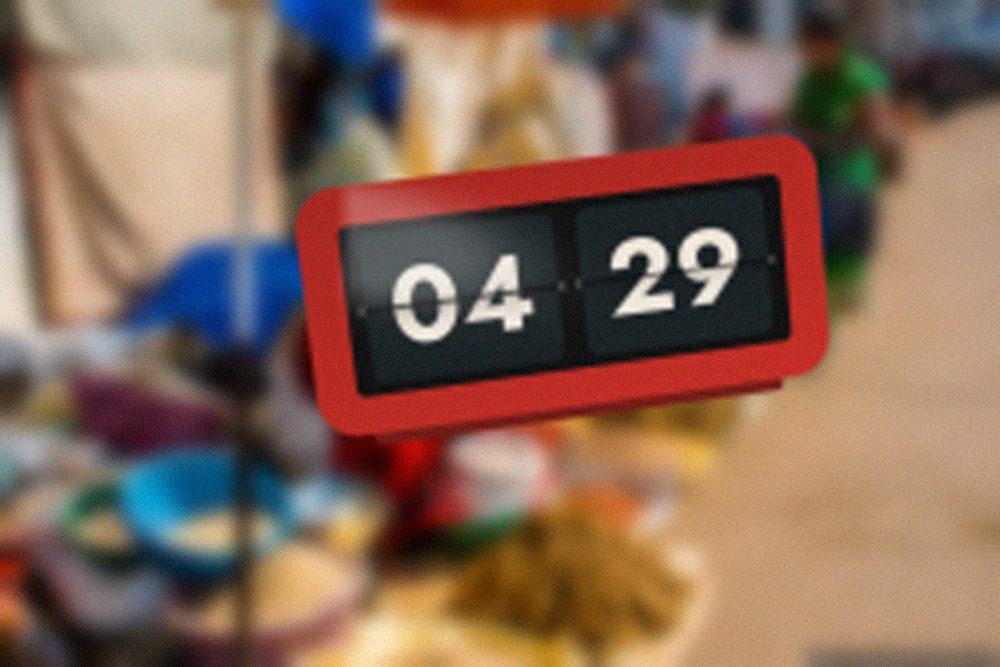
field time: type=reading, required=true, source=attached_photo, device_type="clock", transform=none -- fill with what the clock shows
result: 4:29
